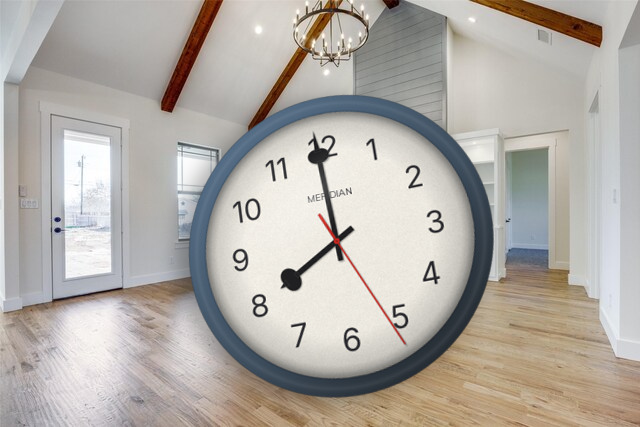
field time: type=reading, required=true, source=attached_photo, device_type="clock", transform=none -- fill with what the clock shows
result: 7:59:26
